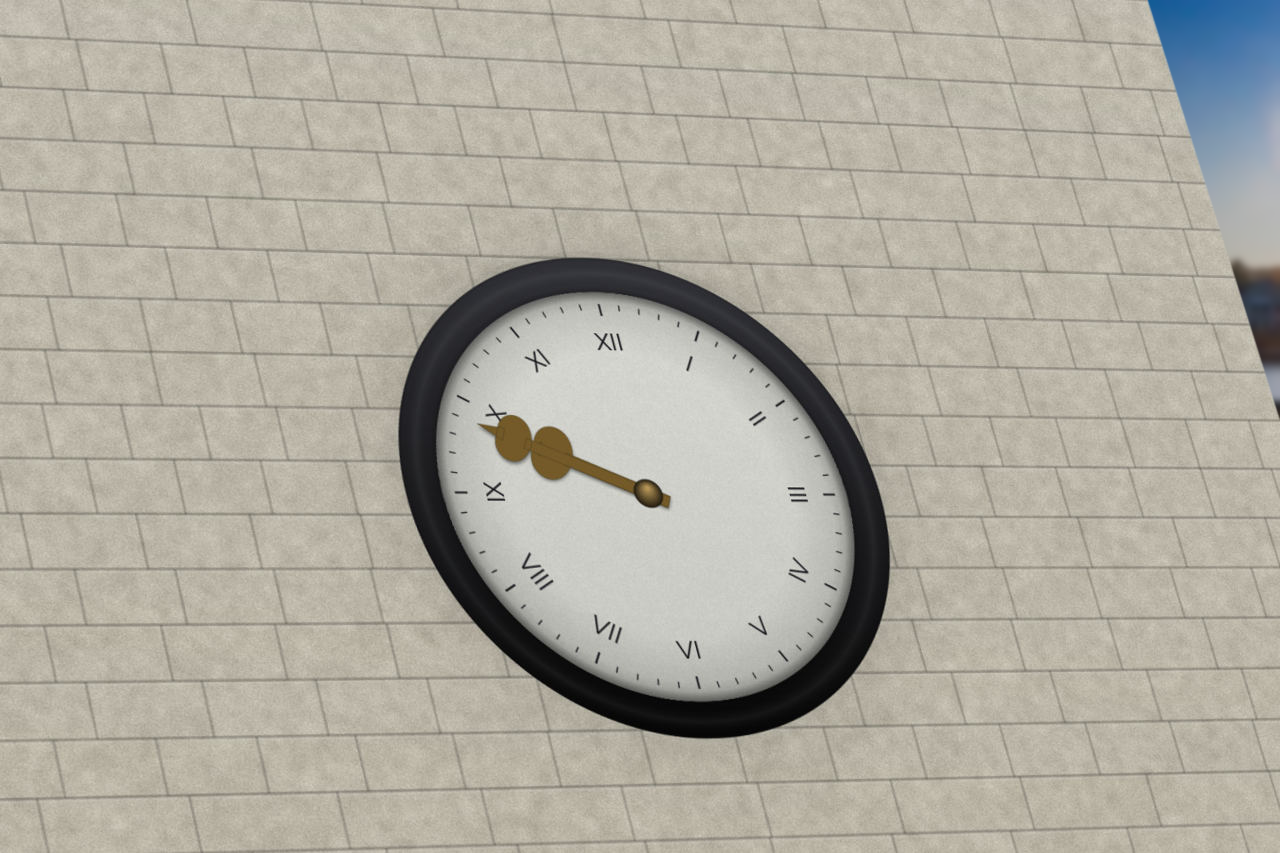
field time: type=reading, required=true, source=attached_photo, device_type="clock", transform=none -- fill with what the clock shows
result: 9:49
